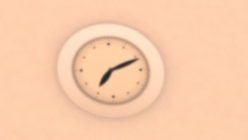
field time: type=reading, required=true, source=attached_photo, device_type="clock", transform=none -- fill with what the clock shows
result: 7:11
